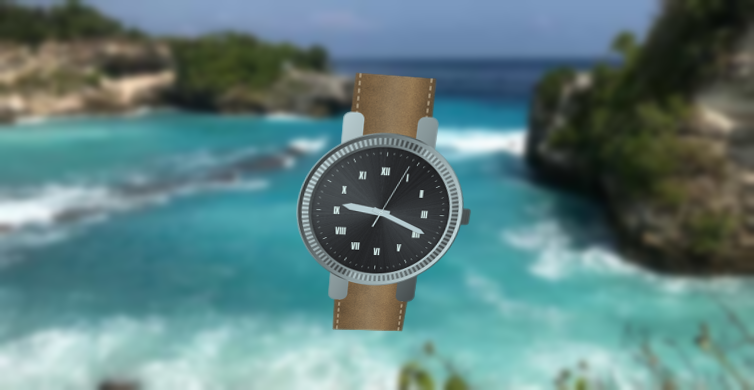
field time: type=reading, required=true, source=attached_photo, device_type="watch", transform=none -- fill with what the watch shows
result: 9:19:04
